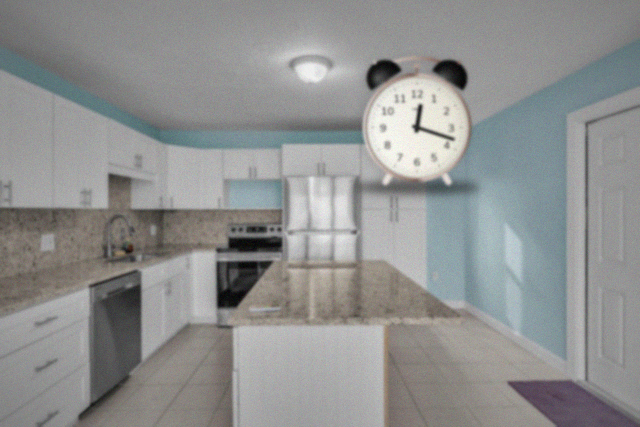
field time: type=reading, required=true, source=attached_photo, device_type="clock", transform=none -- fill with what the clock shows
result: 12:18
